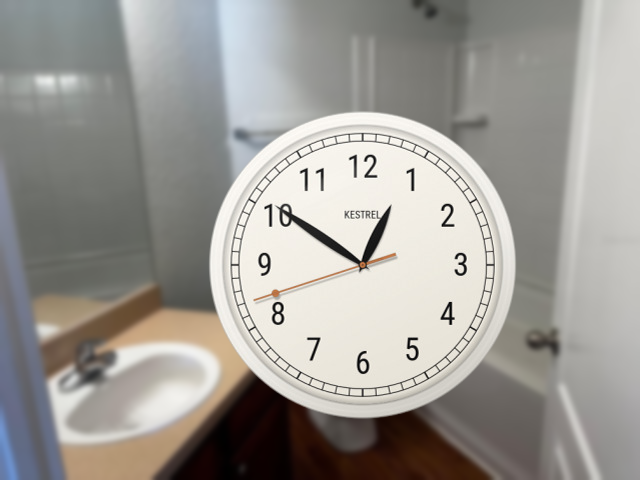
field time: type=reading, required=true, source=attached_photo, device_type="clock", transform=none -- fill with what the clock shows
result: 12:50:42
